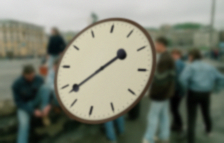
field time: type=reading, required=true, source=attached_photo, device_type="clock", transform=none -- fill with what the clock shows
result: 1:38
